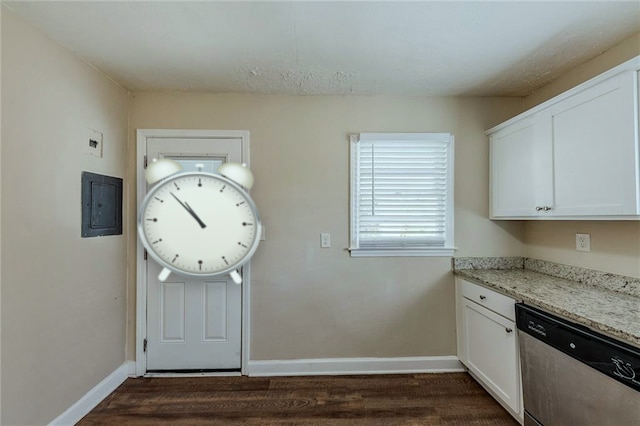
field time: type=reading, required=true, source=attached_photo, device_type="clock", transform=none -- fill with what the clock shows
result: 10:53
